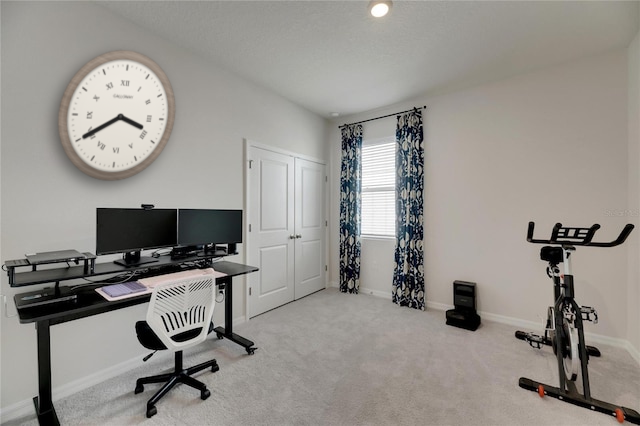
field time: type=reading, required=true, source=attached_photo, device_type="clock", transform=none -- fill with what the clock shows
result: 3:40
